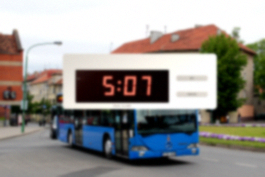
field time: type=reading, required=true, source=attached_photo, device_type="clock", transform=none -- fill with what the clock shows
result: 5:07
